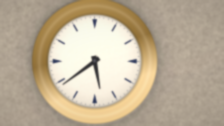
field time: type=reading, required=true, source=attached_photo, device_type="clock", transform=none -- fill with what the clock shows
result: 5:39
